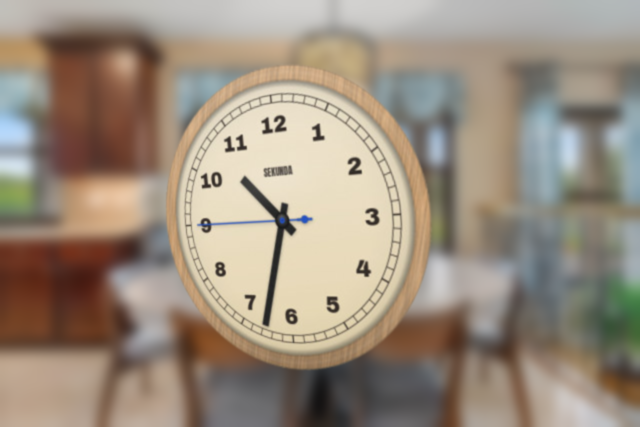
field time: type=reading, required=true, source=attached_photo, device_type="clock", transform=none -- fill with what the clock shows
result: 10:32:45
